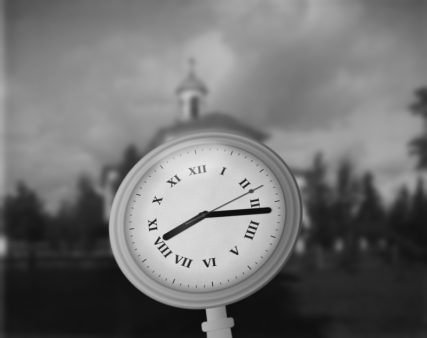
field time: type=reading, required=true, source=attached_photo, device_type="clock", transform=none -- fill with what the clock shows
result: 8:16:12
